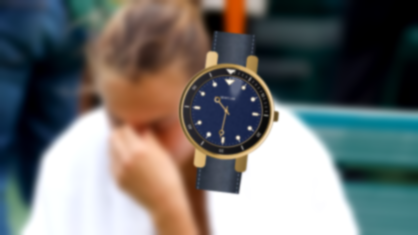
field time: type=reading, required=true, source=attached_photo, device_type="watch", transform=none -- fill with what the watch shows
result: 10:31
